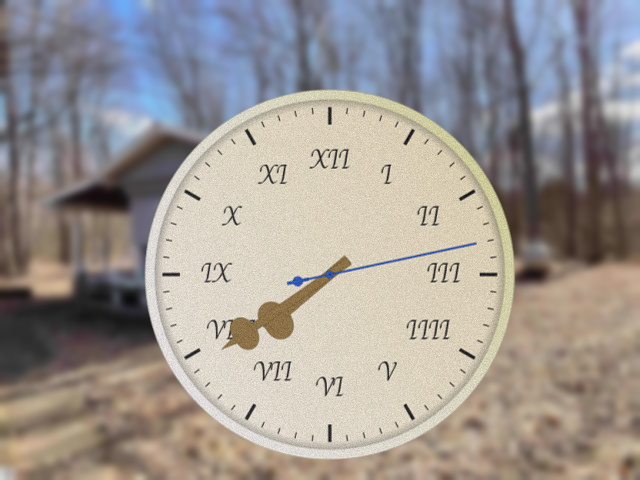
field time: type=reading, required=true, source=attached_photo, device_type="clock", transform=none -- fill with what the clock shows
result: 7:39:13
